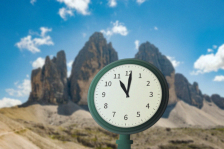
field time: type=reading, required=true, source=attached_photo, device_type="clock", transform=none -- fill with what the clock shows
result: 11:01
